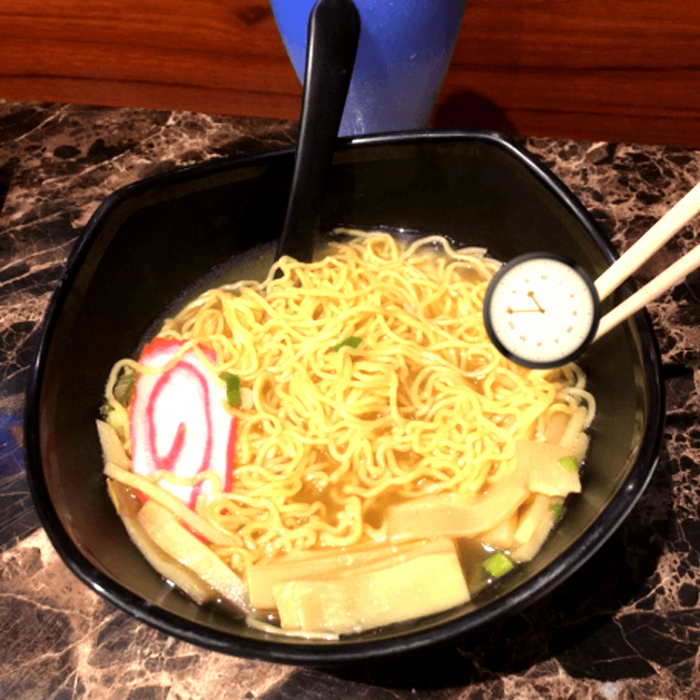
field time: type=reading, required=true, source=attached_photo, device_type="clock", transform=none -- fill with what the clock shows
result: 10:44
